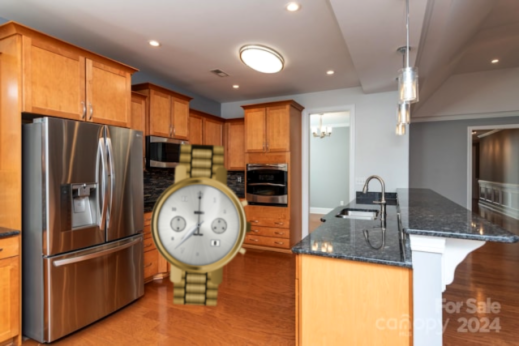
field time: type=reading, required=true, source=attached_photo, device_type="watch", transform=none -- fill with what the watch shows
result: 7:37
